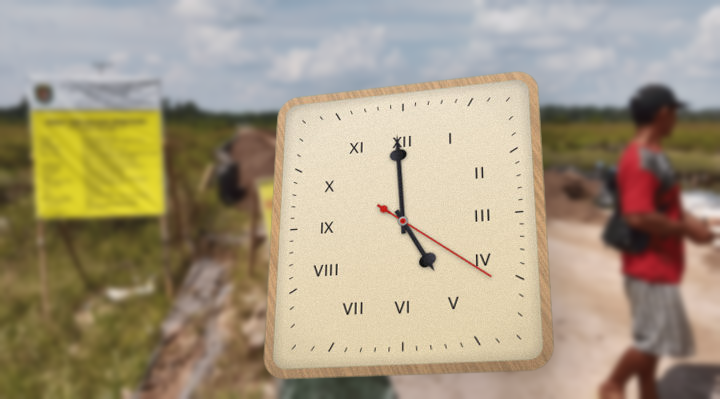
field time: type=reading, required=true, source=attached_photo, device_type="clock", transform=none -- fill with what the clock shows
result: 4:59:21
